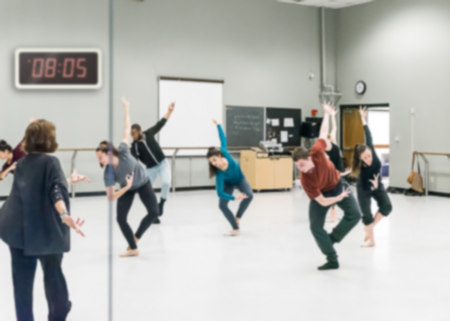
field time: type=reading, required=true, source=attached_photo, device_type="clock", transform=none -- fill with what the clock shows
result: 8:05
